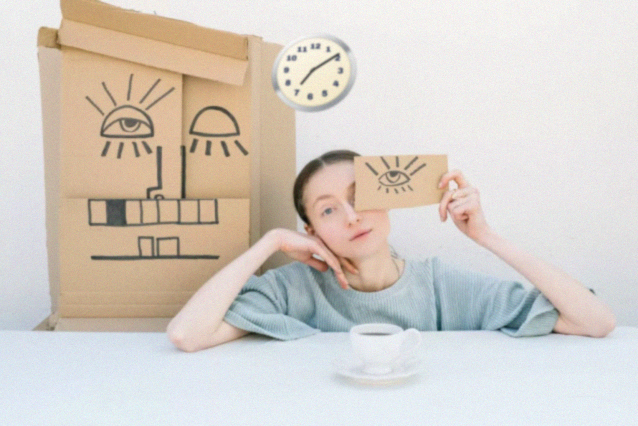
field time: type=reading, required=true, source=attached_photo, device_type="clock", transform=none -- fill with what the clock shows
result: 7:09
